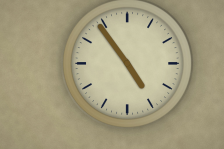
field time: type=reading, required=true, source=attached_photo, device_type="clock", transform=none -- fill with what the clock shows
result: 4:54
